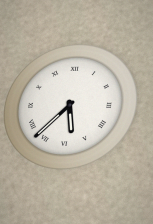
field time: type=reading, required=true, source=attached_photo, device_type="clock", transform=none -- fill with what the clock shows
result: 5:37
